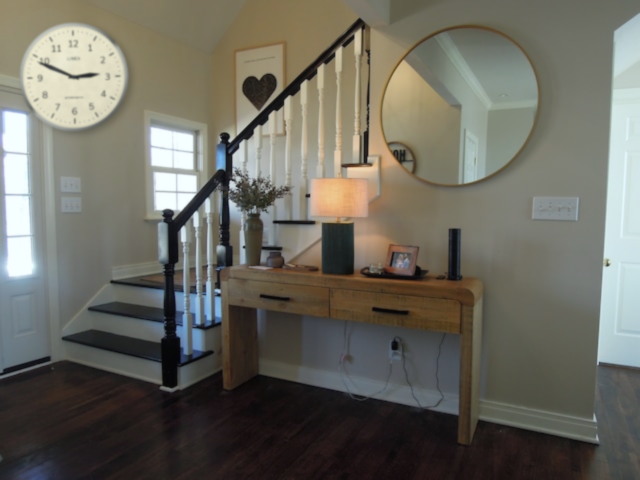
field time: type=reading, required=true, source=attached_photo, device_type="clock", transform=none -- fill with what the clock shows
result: 2:49
